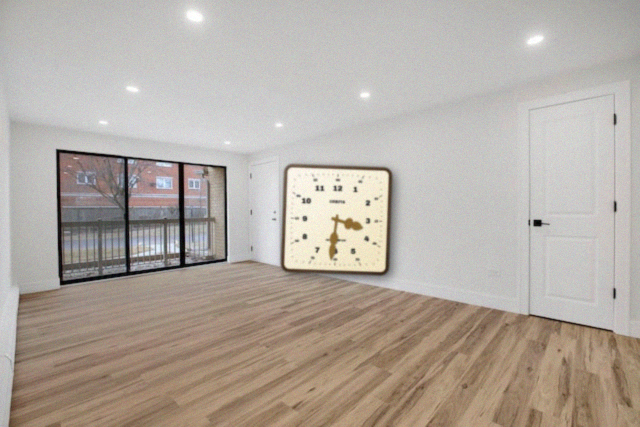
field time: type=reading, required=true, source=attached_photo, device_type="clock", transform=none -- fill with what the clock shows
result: 3:31
